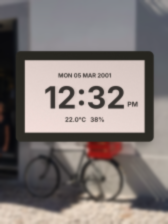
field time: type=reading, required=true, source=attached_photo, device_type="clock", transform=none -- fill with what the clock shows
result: 12:32
